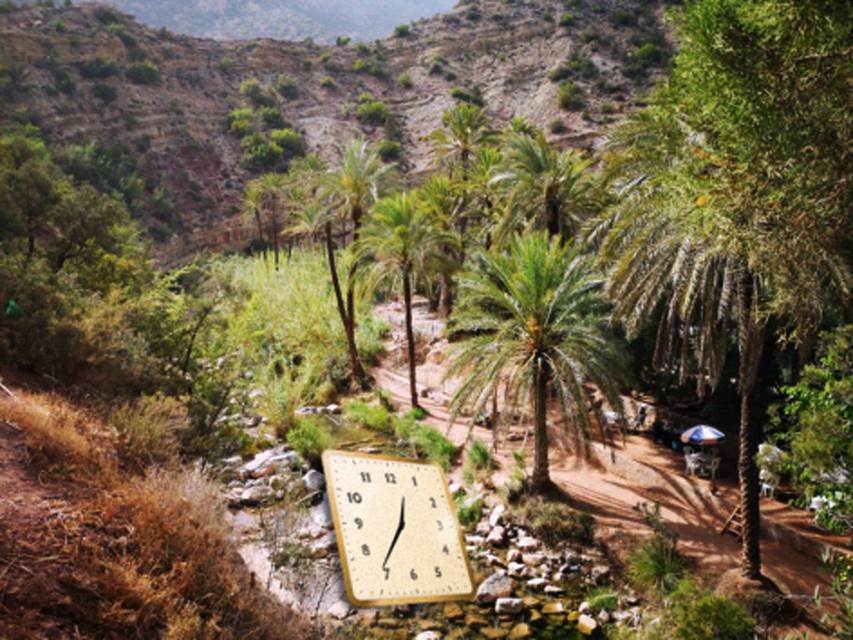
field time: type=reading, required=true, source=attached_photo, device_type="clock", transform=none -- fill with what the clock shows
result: 12:36
